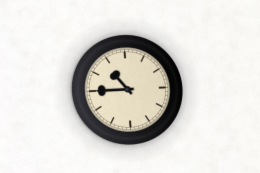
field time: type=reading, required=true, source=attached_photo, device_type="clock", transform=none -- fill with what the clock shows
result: 10:45
